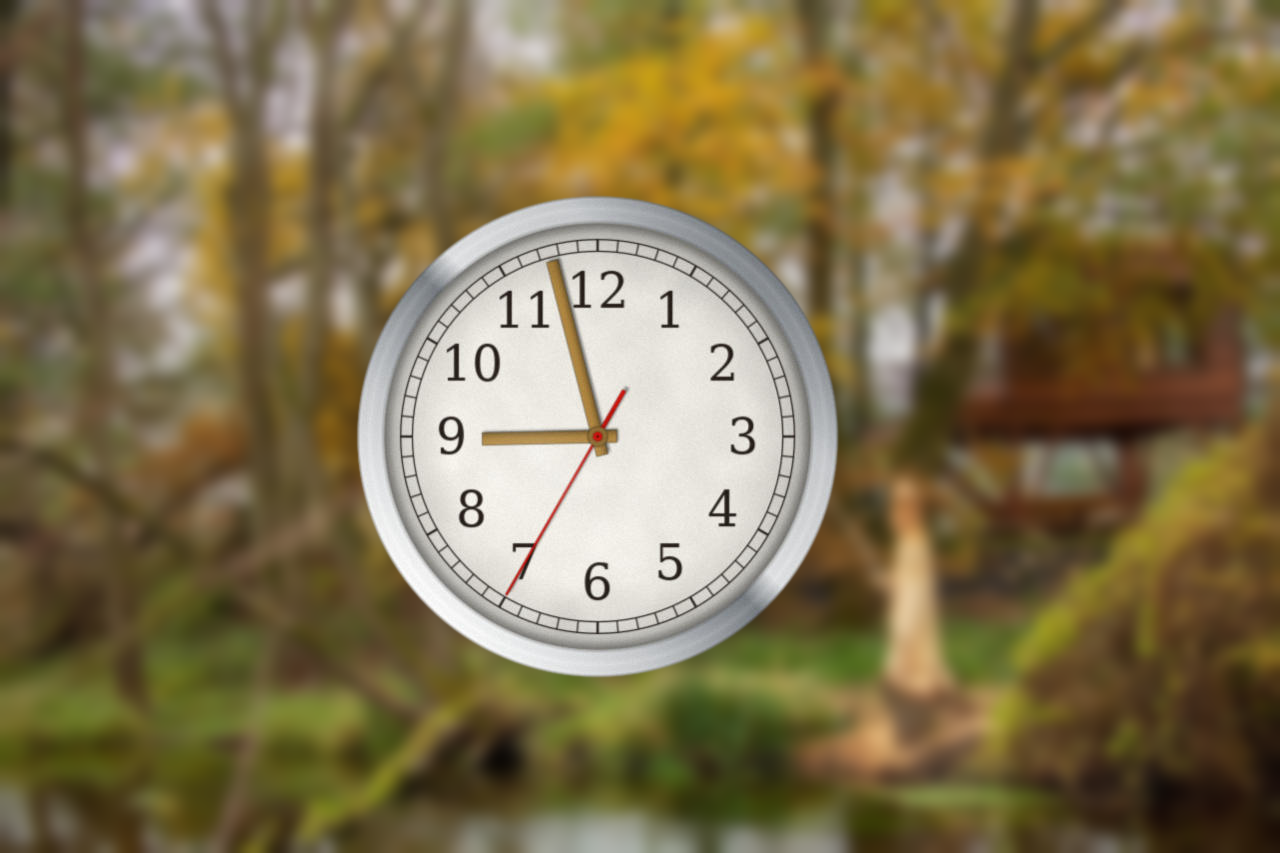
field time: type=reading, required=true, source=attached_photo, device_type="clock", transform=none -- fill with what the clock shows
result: 8:57:35
